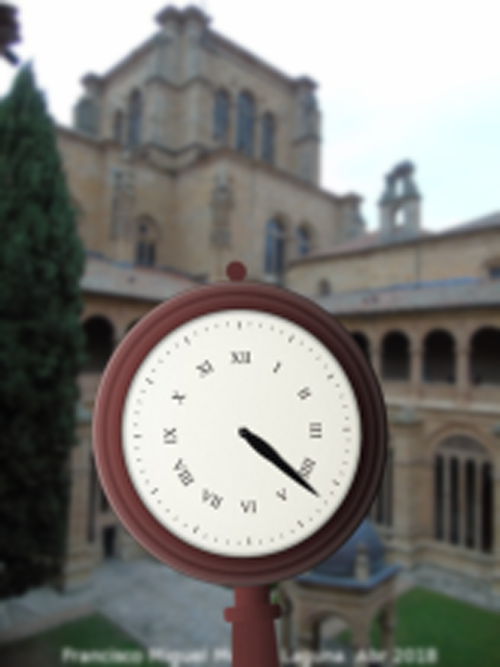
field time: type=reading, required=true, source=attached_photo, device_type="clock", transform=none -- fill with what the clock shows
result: 4:22
